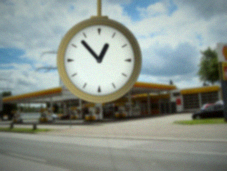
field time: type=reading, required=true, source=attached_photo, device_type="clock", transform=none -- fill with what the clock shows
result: 12:53
